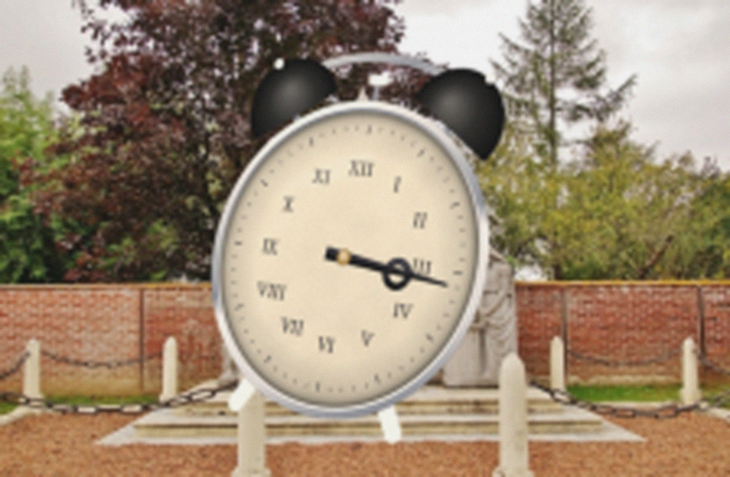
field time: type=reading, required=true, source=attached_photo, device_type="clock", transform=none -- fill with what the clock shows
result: 3:16
